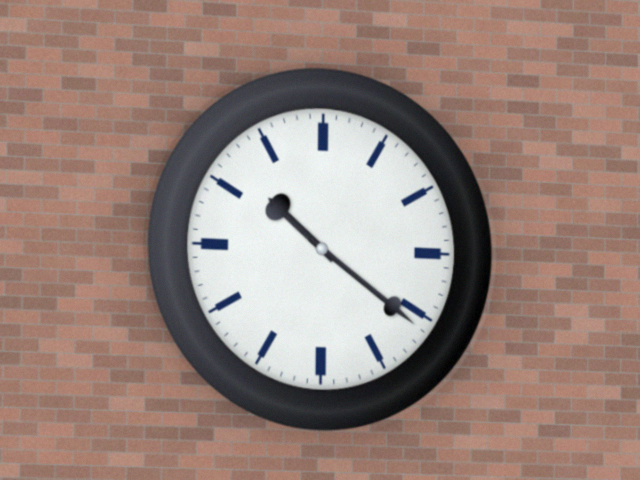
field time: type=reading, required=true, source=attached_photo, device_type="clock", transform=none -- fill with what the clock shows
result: 10:21
